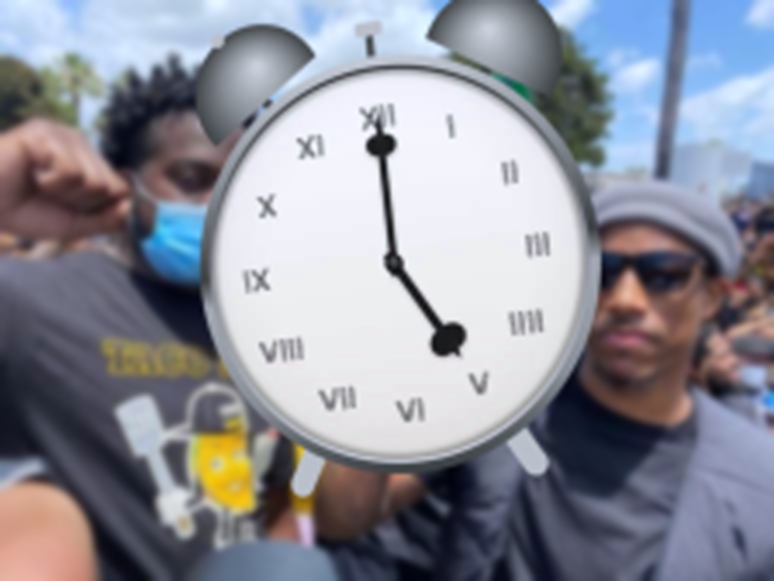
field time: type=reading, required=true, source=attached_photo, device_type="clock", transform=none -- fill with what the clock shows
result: 5:00
